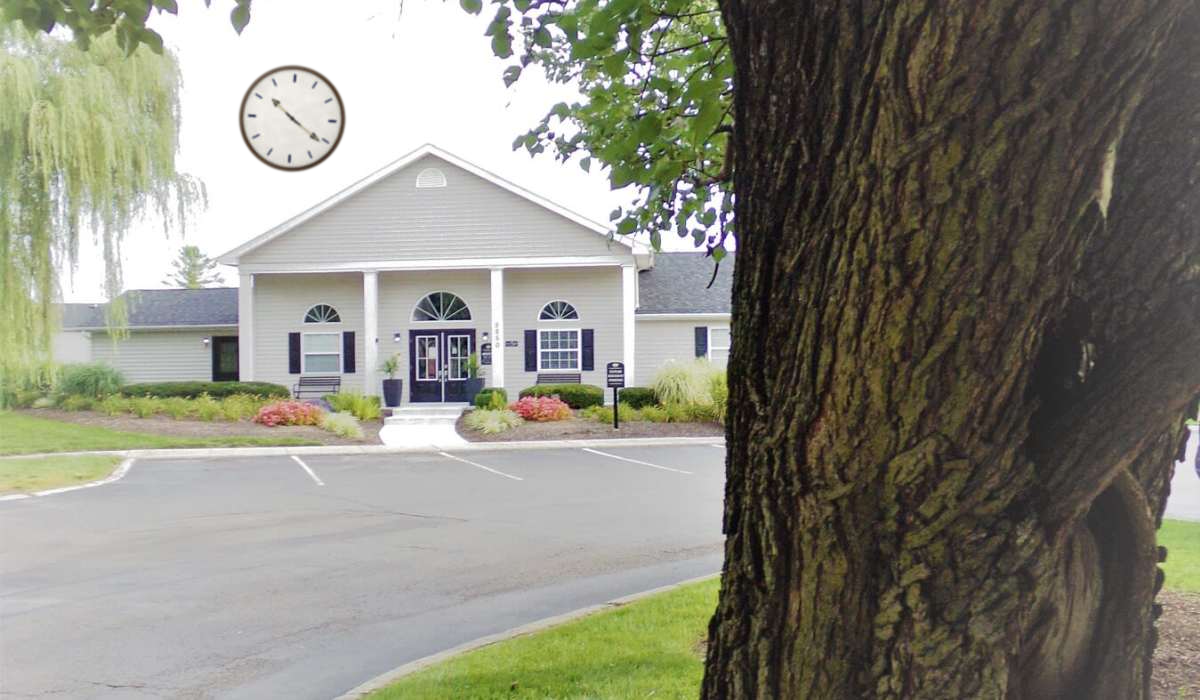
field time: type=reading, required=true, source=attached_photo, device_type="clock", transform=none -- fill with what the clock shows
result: 10:21
